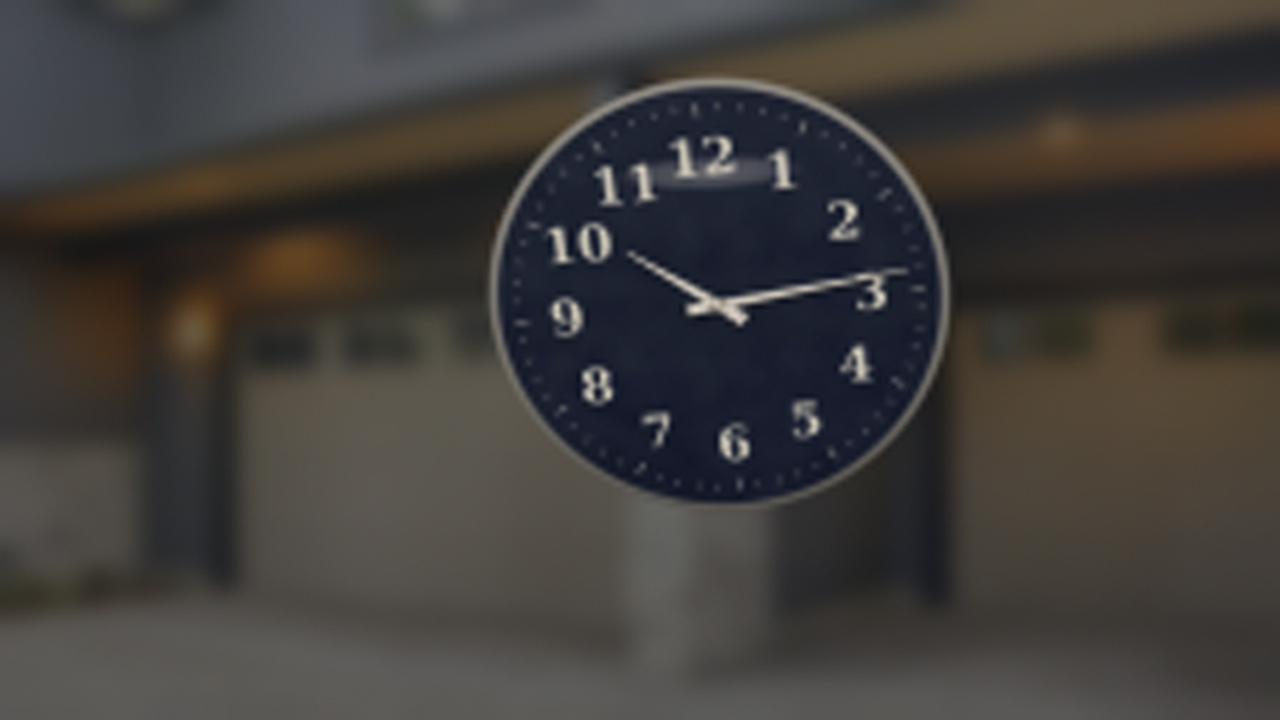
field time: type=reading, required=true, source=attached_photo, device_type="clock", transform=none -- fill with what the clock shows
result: 10:14
